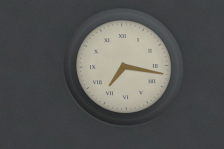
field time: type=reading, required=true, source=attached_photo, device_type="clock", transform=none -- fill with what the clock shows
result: 7:17
